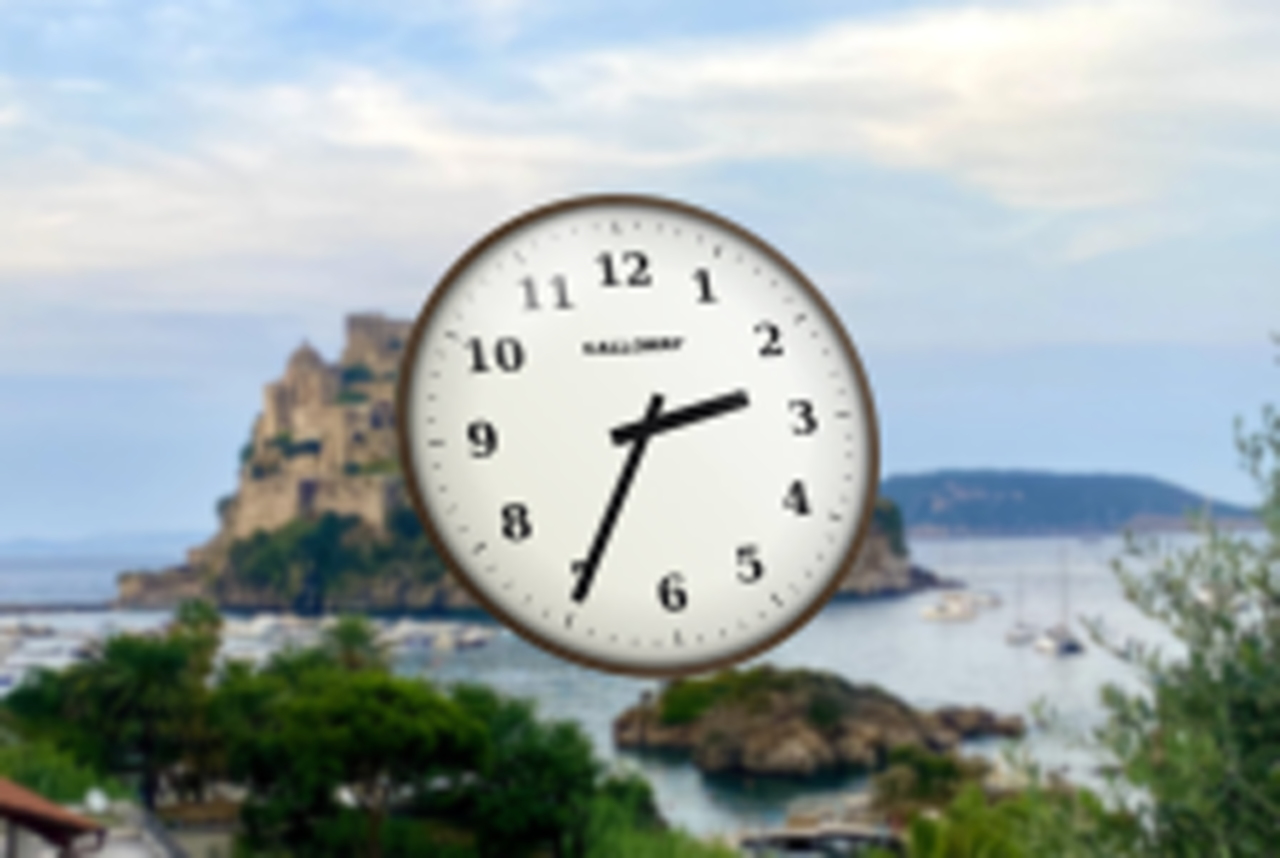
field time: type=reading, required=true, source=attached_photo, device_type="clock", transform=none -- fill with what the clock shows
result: 2:35
